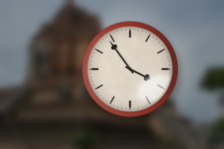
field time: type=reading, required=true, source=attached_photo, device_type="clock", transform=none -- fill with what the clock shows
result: 3:54
